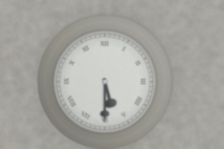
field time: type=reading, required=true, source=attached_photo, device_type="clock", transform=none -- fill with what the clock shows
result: 5:30
